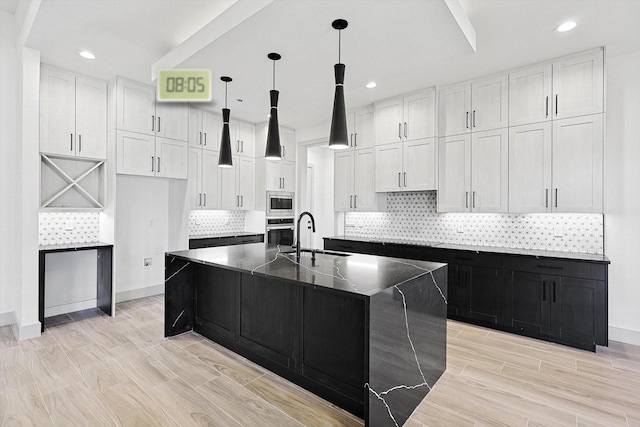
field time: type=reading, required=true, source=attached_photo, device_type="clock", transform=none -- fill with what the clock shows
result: 8:05
